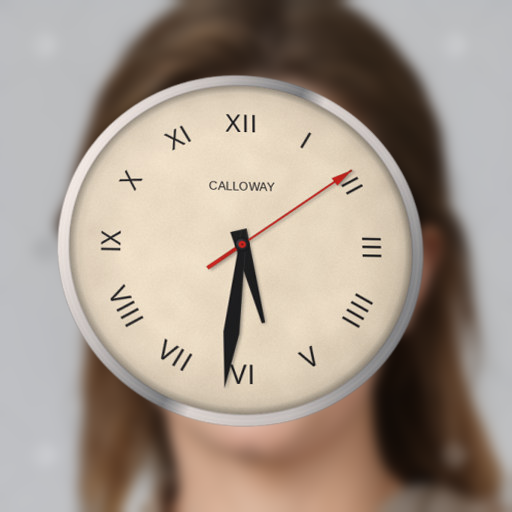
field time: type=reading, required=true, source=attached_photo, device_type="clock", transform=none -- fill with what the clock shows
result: 5:31:09
